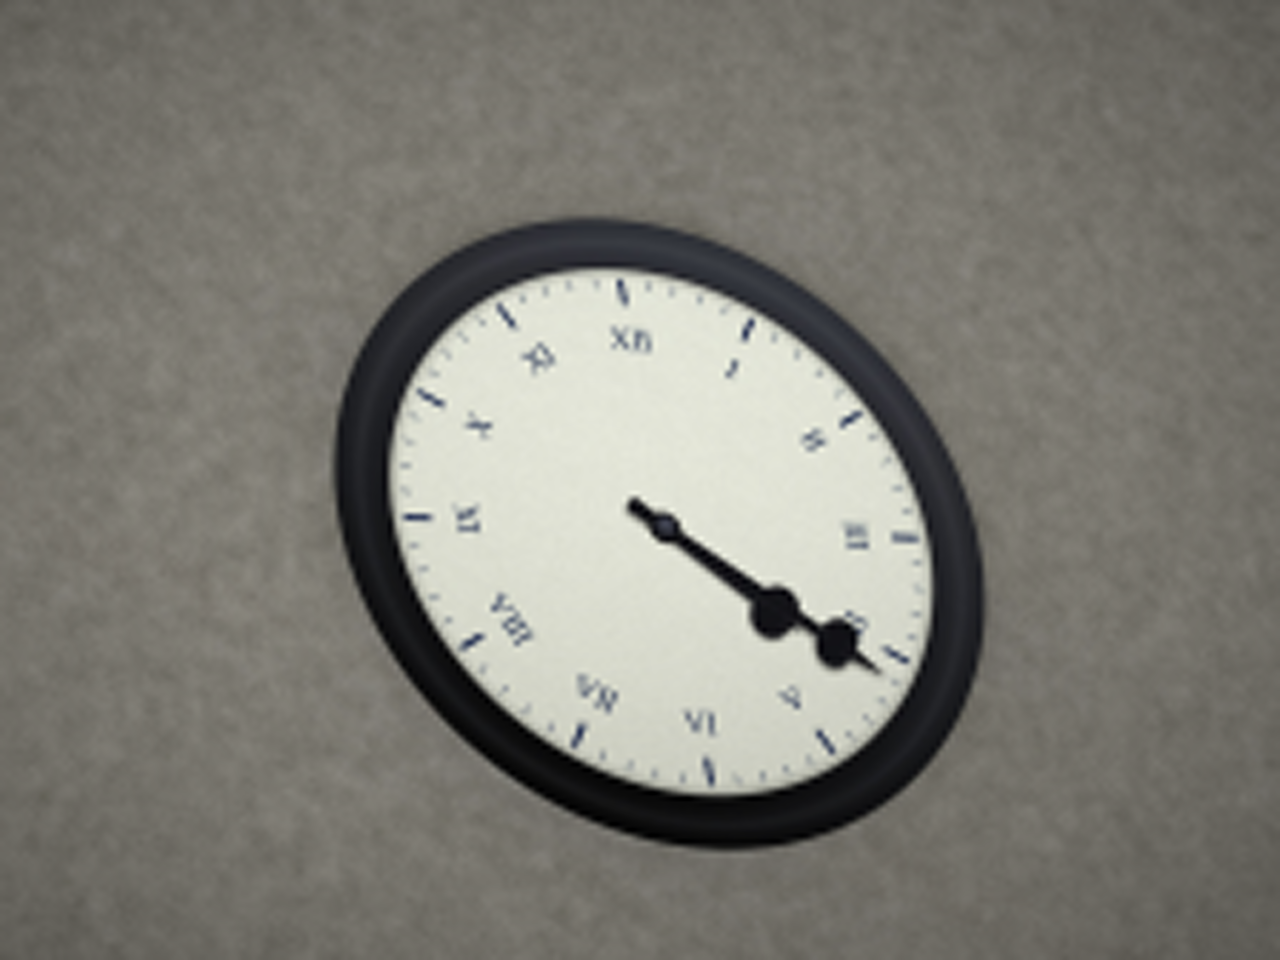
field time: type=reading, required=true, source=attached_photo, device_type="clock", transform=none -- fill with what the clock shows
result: 4:21
